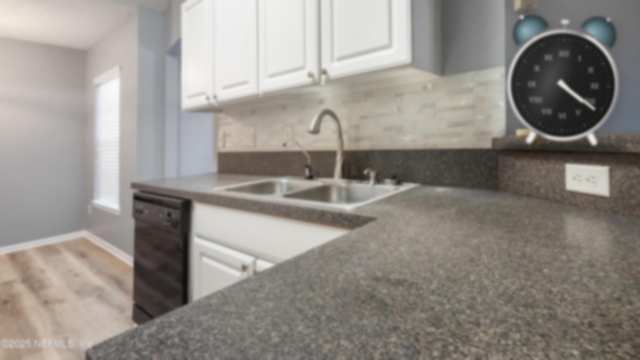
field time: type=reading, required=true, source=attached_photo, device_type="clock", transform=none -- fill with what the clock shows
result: 4:21
